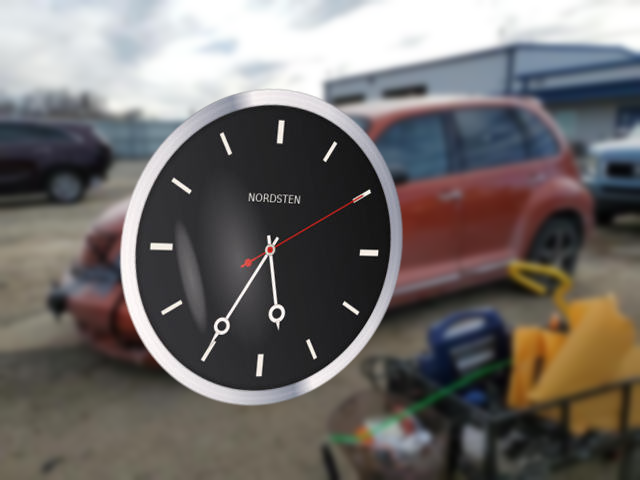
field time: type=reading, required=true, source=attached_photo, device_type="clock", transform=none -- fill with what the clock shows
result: 5:35:10
